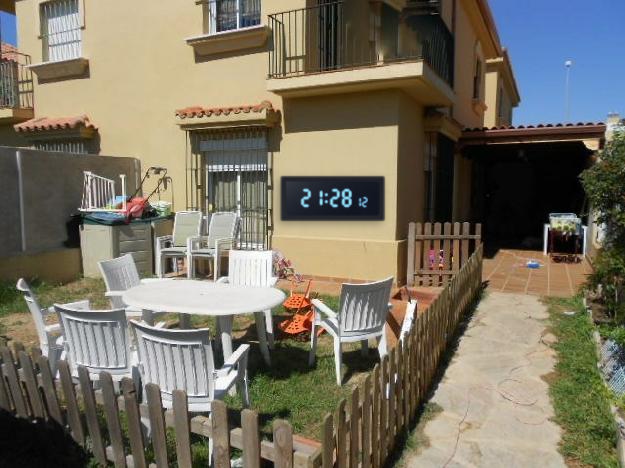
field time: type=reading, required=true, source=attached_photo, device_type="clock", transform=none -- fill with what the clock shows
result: 21:28:12
